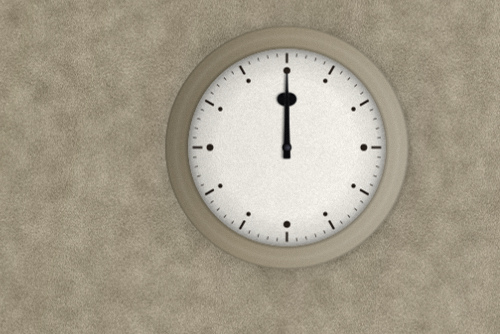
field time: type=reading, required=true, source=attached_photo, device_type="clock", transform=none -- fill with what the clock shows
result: 12:00
